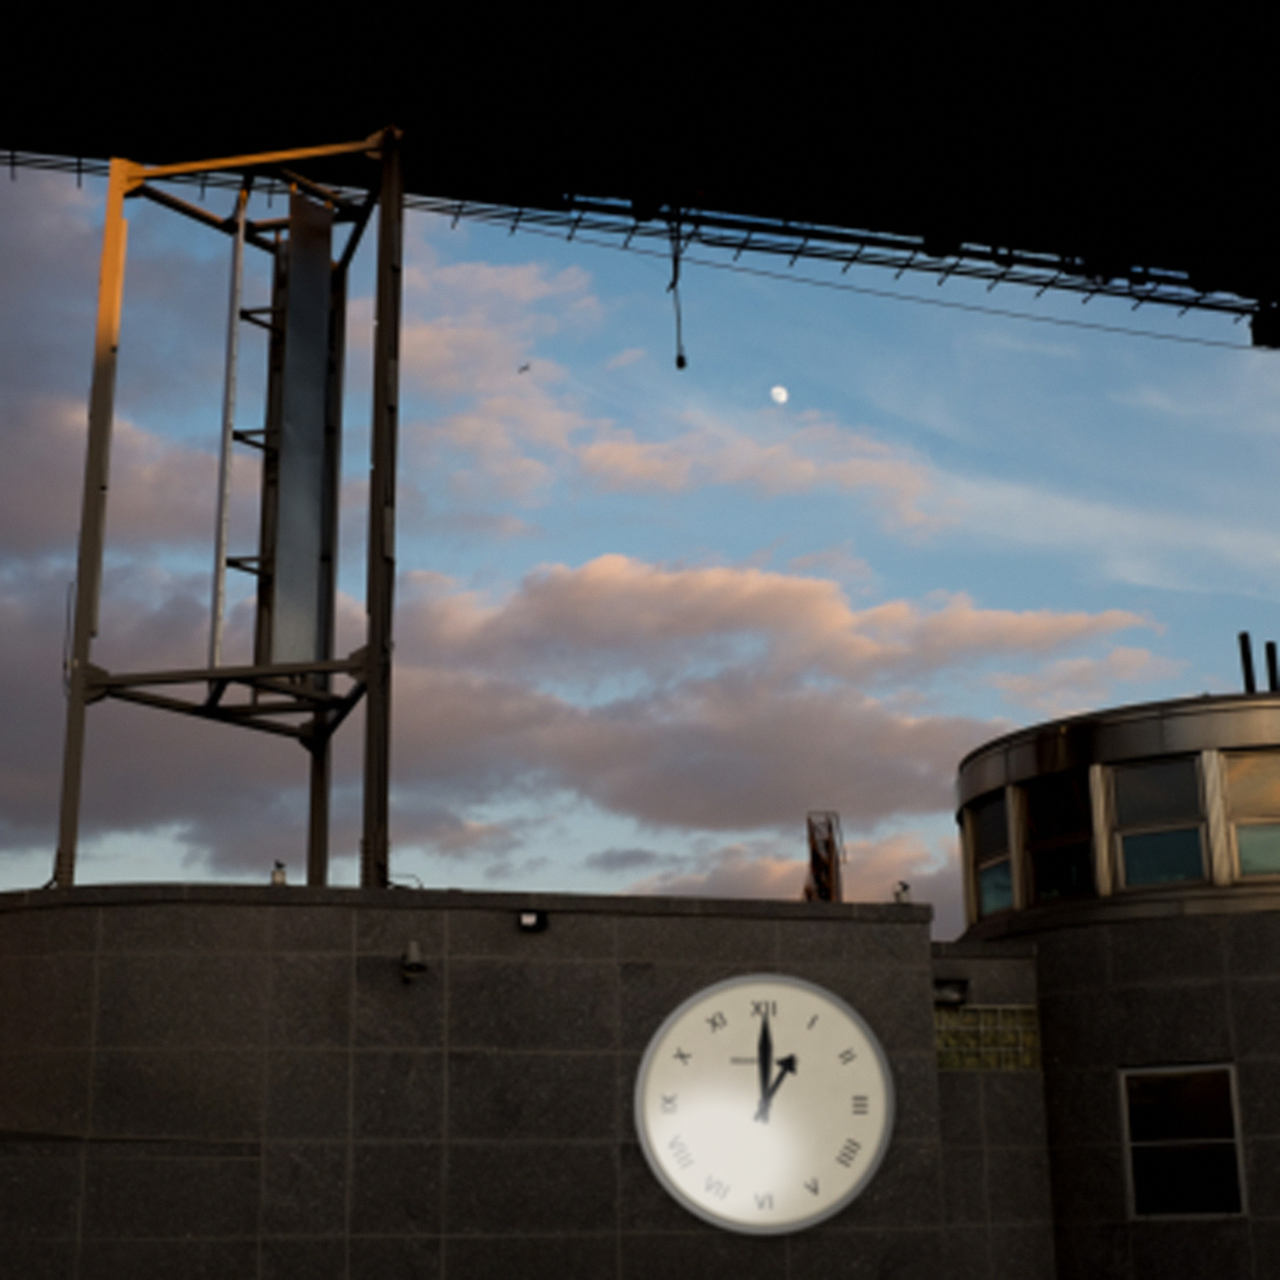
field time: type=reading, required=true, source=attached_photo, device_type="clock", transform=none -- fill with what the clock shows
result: 1:00
